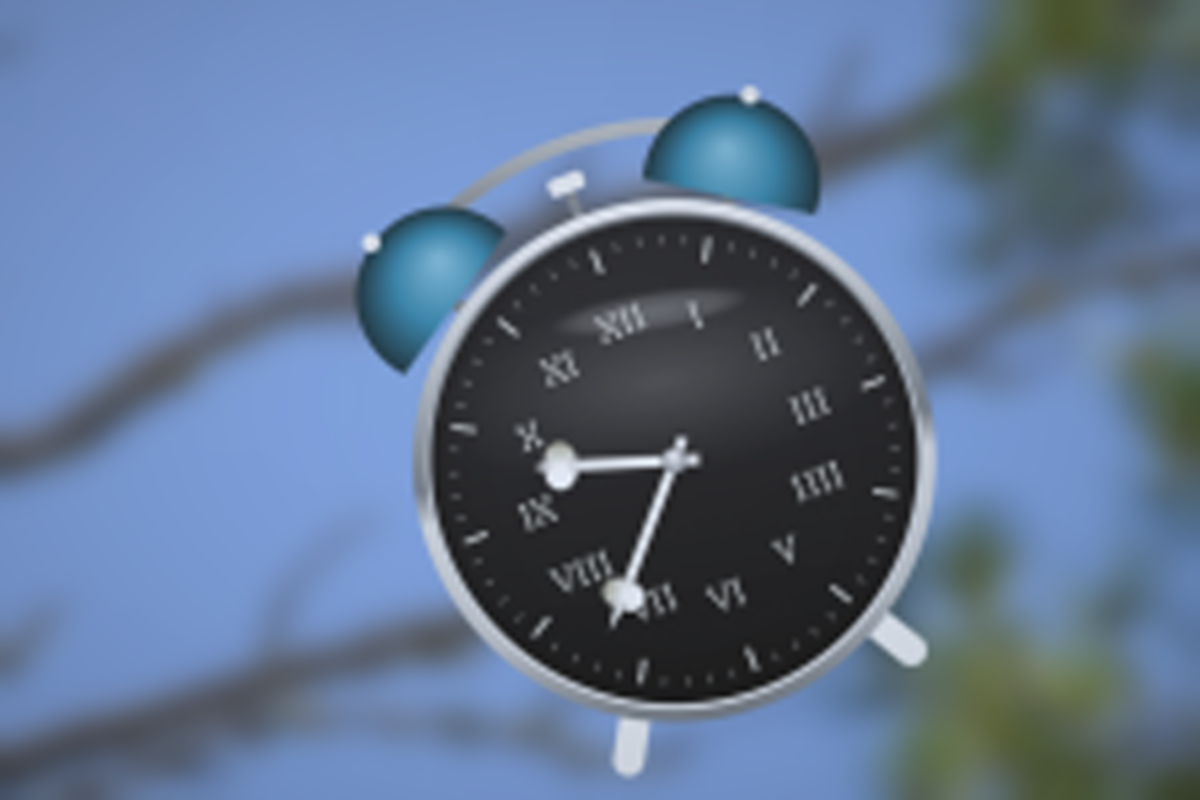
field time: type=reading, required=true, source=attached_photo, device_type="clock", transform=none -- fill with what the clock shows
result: 9:37
